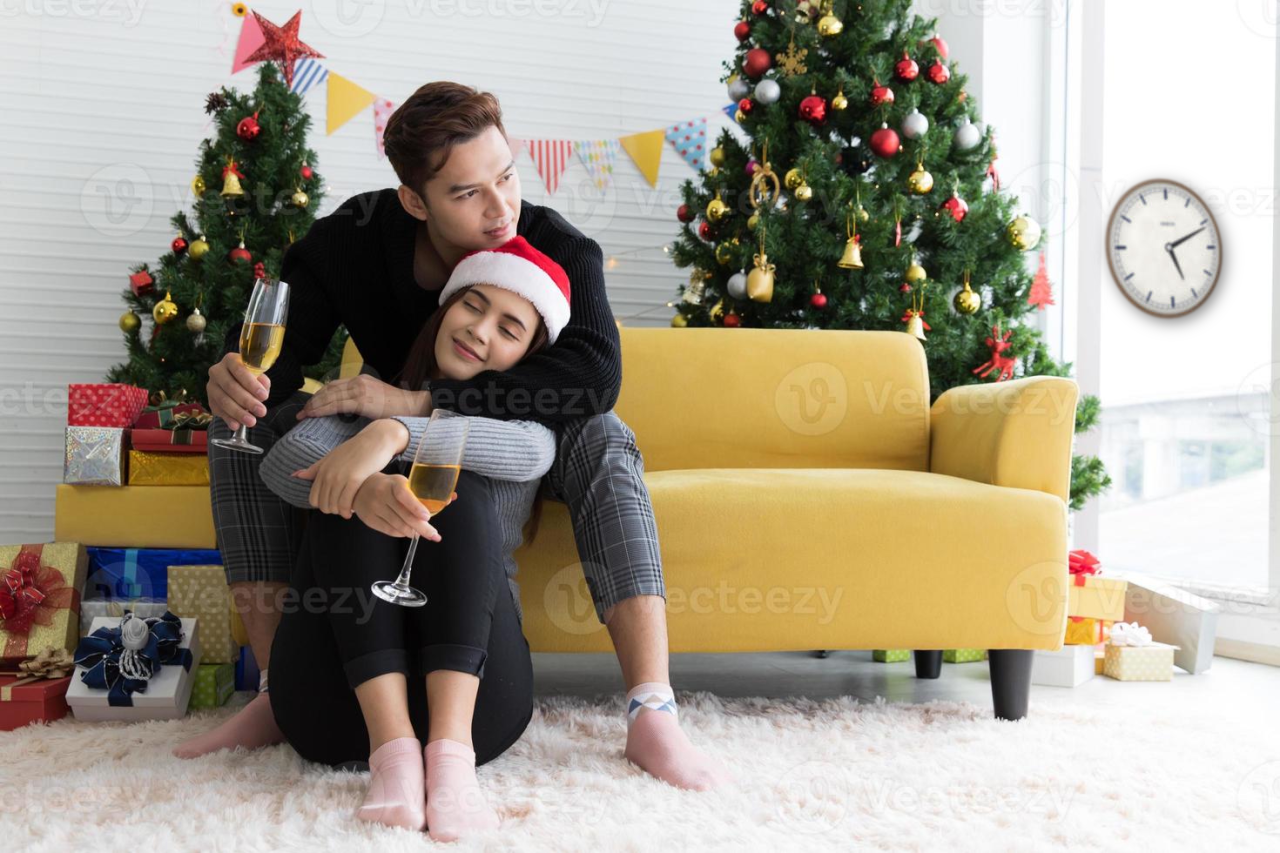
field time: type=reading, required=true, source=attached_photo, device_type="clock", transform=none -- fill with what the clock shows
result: 5:11
